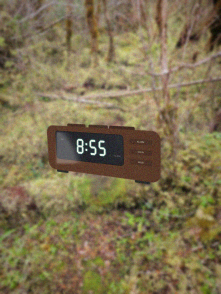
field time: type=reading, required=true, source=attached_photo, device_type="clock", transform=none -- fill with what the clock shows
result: 8:55
